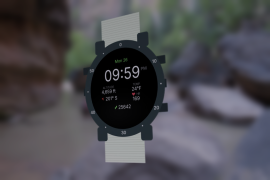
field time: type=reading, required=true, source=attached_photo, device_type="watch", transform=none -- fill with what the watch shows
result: 9:59
